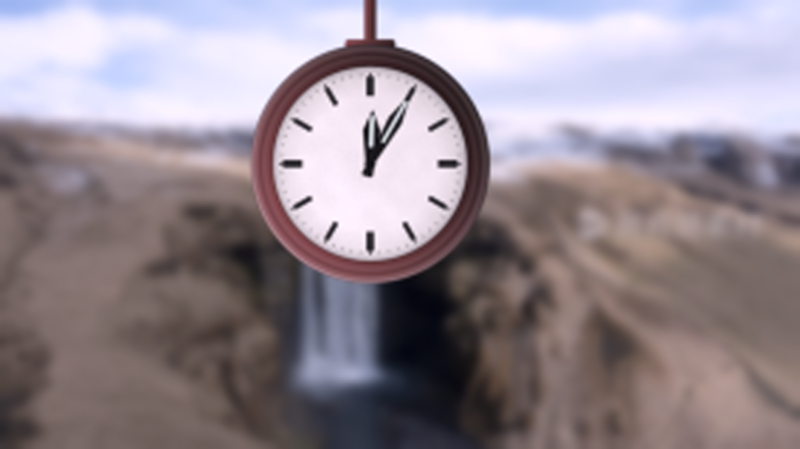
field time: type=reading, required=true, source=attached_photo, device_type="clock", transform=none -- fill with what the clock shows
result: 12:05
